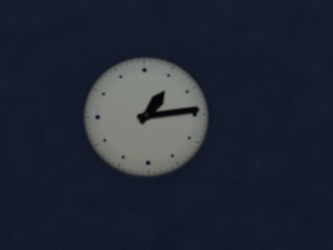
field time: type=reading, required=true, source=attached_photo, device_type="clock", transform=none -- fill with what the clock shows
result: 1:14
